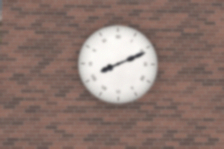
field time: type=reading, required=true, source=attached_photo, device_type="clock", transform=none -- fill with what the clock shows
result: 8:11
